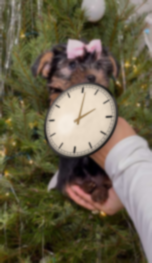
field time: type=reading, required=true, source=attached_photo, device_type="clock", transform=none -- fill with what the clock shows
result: 2:01
